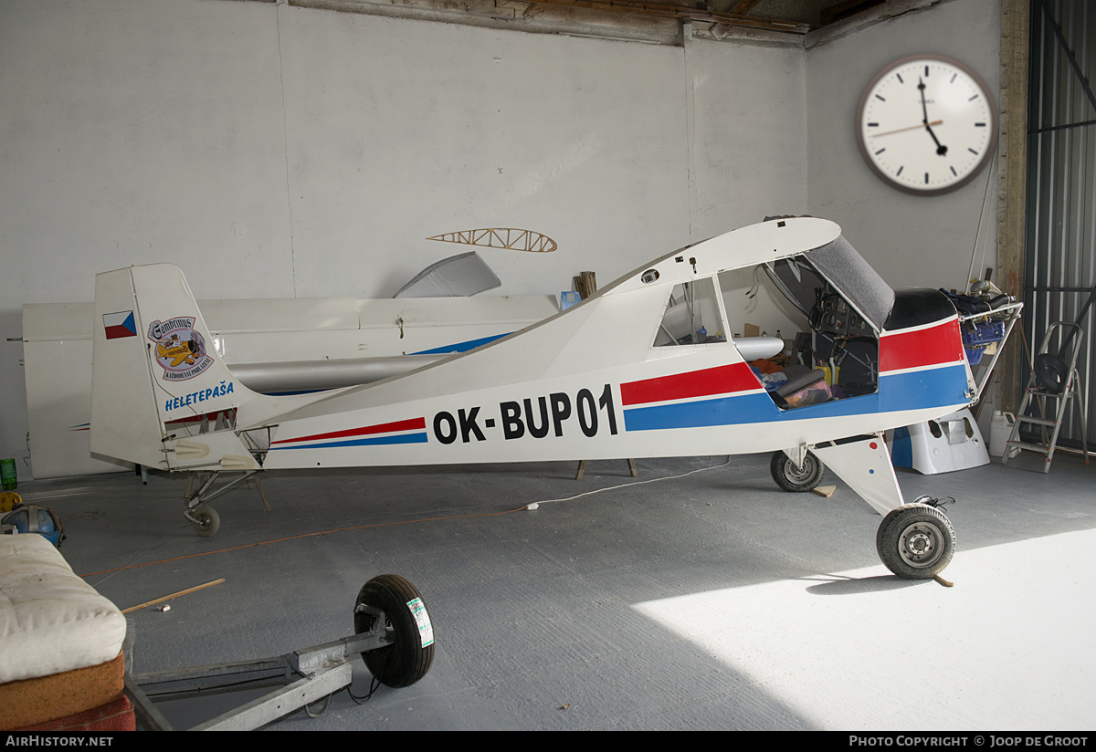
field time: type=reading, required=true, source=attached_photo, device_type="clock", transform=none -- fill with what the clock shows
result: 4:58:43
